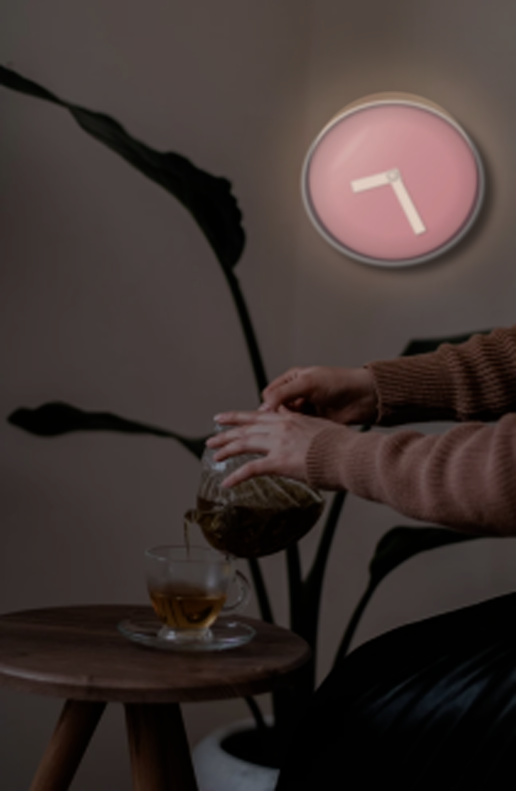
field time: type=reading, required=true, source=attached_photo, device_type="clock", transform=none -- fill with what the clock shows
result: 8:26
